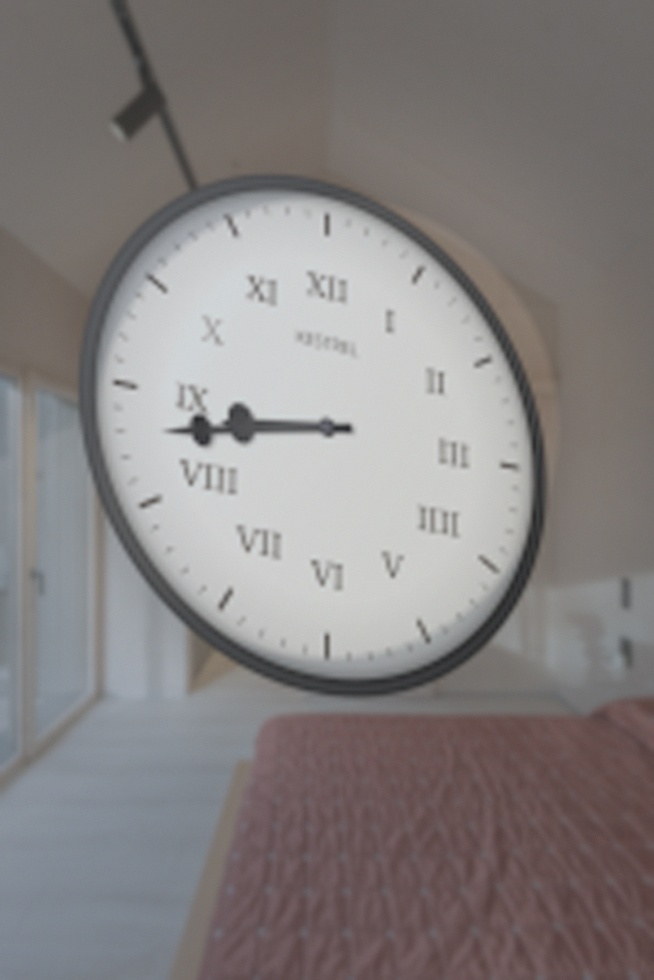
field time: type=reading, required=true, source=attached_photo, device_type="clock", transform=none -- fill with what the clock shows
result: 8:43
